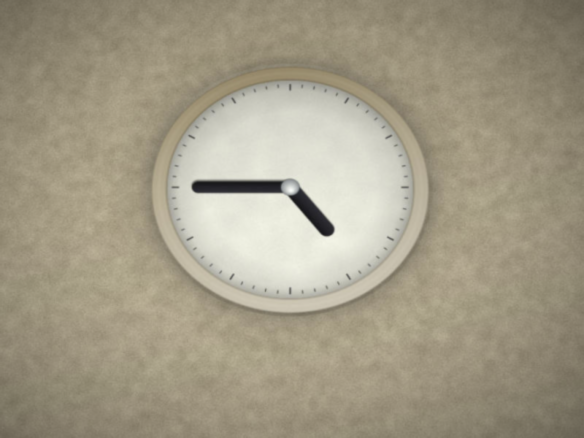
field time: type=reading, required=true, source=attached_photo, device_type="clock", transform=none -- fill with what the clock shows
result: 4:45
